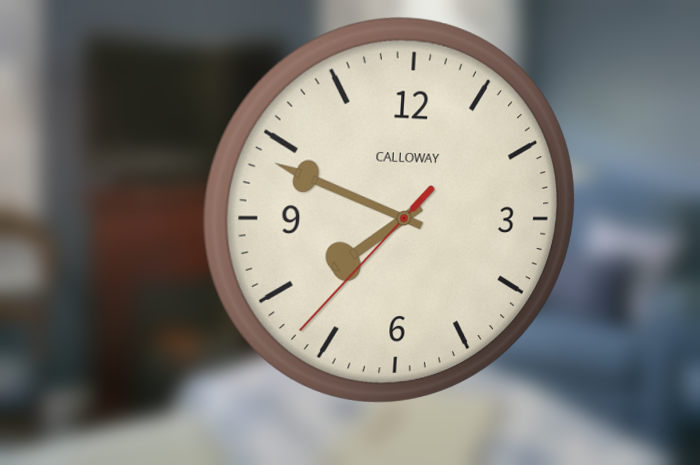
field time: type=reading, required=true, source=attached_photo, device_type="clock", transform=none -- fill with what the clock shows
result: 7:48:37
